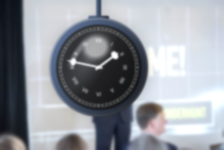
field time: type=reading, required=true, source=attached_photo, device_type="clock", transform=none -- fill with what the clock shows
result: 1:47
